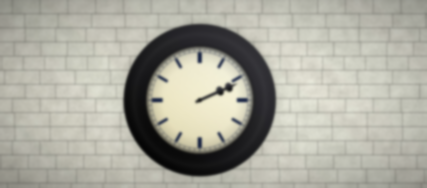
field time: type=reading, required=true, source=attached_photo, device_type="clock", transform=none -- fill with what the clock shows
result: 2:11
